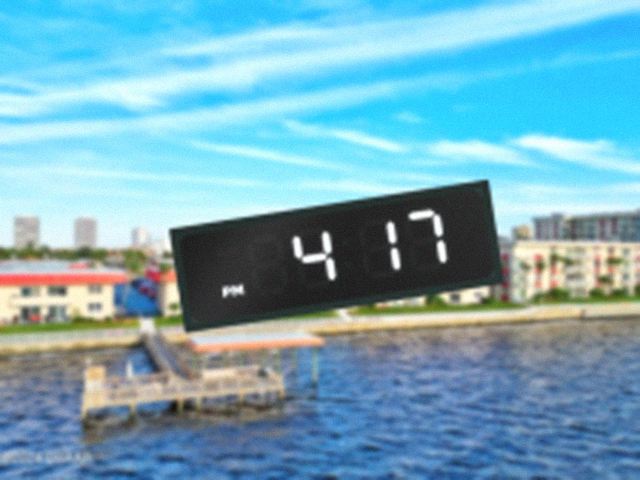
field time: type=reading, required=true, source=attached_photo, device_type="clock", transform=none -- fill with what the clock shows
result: 4:17
